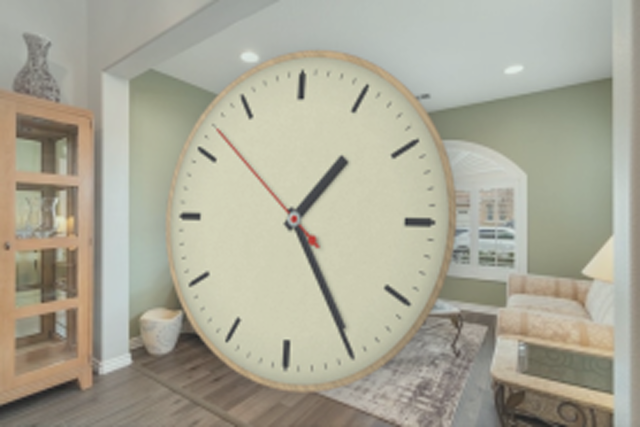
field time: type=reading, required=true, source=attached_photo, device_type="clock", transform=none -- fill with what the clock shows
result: 1:24:52
